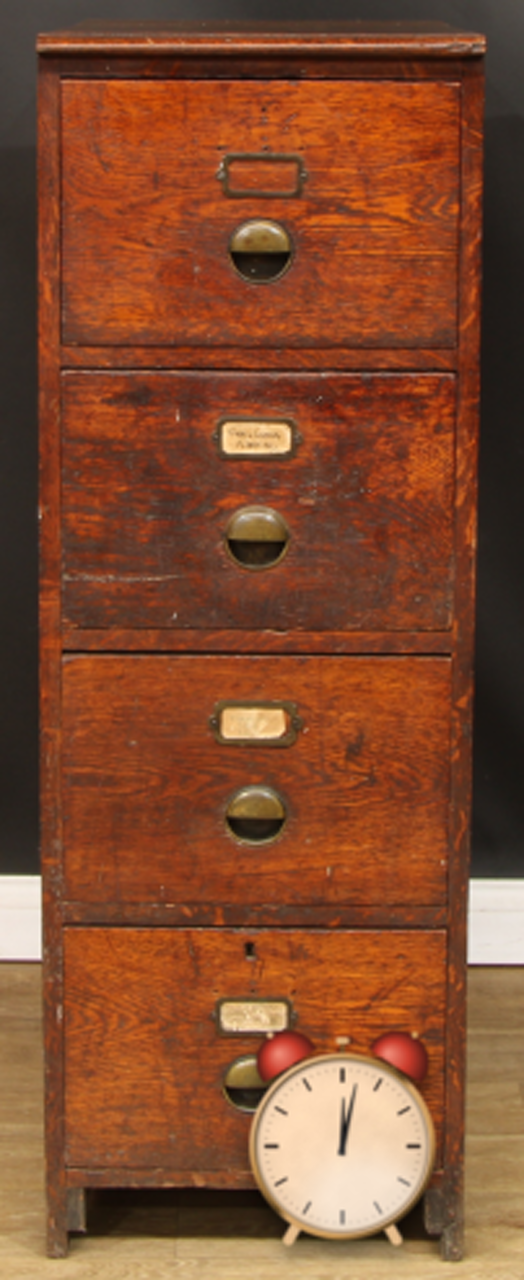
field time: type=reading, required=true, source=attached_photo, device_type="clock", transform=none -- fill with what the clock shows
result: 12:02
